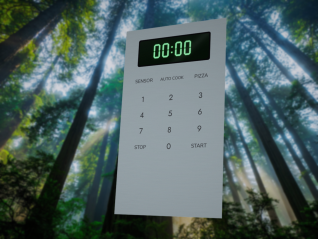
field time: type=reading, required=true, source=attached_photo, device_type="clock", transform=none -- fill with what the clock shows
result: 0:00
